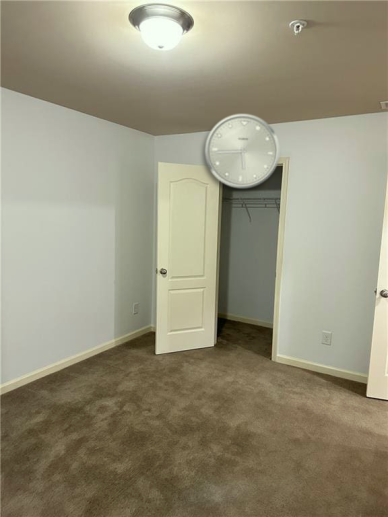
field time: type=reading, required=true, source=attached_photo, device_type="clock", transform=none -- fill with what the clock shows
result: 5:44
